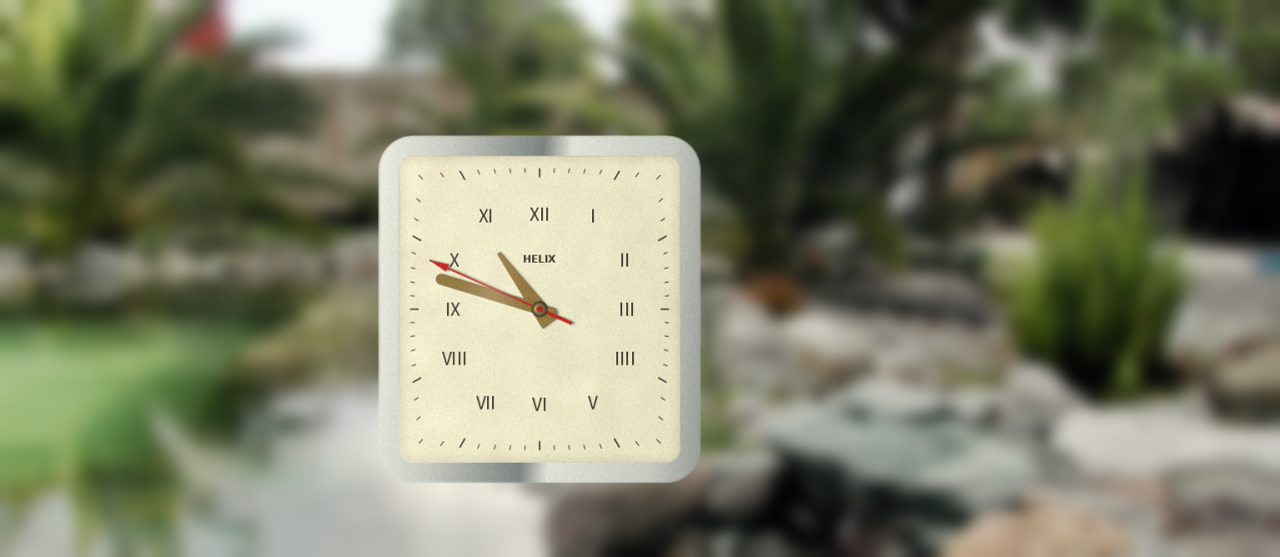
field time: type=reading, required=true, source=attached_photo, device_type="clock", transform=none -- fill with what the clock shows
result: 10:47:49
